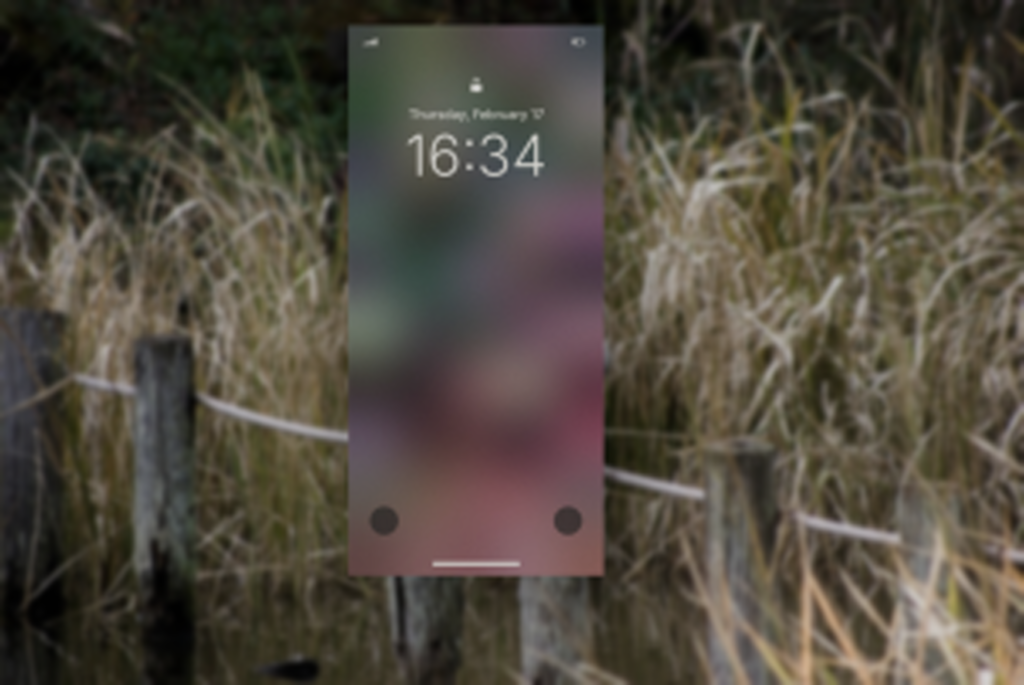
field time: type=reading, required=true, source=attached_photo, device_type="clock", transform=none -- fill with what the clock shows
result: 16:34
